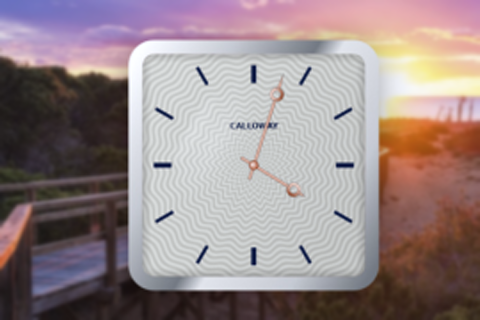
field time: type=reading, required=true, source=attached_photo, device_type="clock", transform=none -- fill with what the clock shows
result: 4:03
